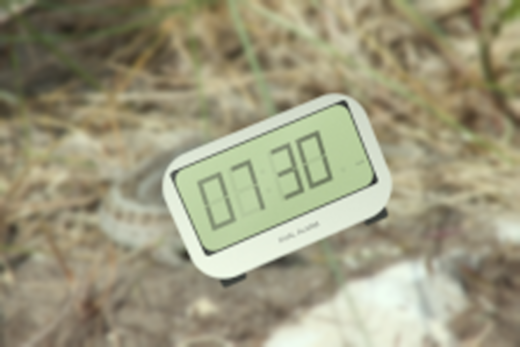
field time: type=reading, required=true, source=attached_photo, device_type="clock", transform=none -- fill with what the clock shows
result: 7:30
